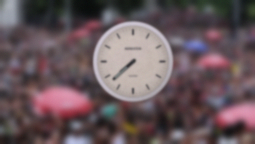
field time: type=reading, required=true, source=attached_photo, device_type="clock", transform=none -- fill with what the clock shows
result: 7:38
